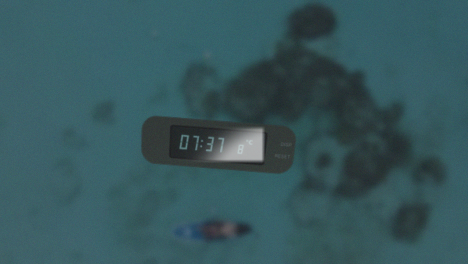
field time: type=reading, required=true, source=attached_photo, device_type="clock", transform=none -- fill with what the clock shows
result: 7:37
